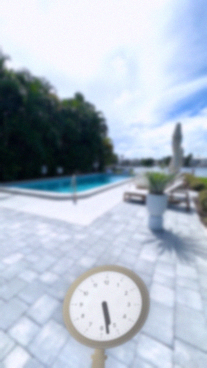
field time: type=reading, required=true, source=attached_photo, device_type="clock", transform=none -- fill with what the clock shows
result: 5:28
